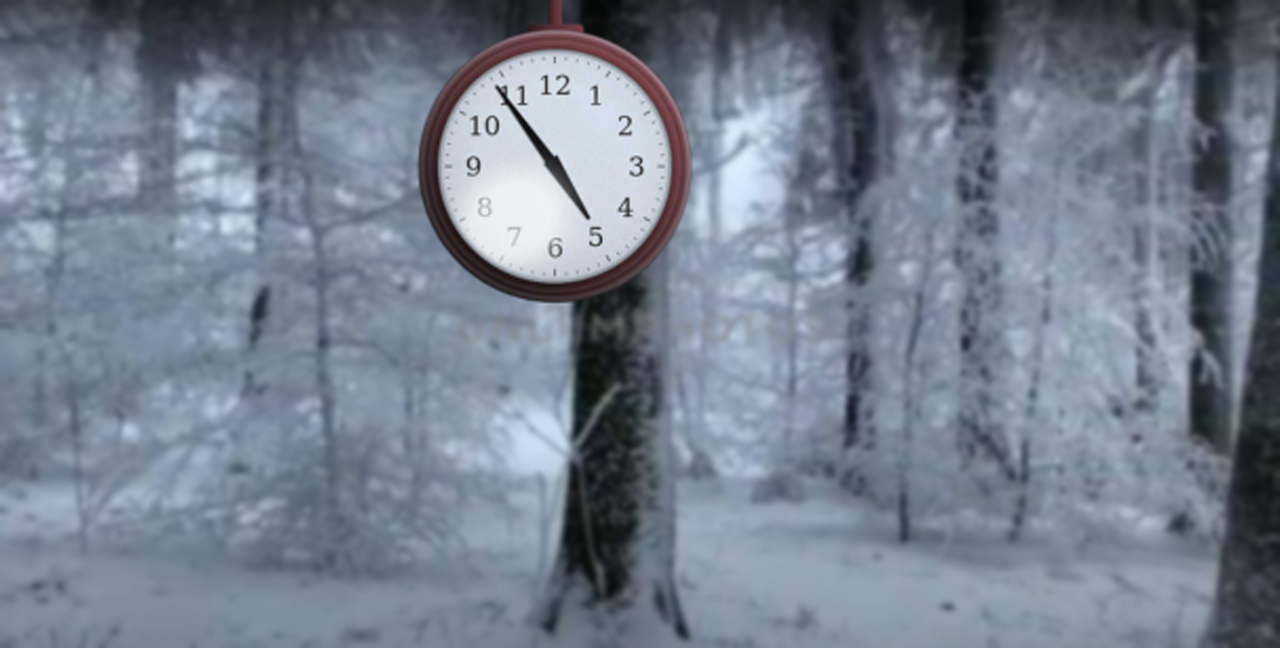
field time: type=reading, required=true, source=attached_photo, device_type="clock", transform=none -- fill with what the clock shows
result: 4:54
